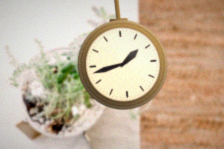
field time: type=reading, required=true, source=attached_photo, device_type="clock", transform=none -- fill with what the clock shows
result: 1:43
